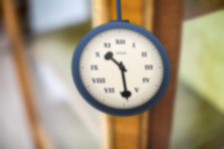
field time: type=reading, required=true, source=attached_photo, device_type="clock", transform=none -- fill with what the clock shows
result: 10:29
